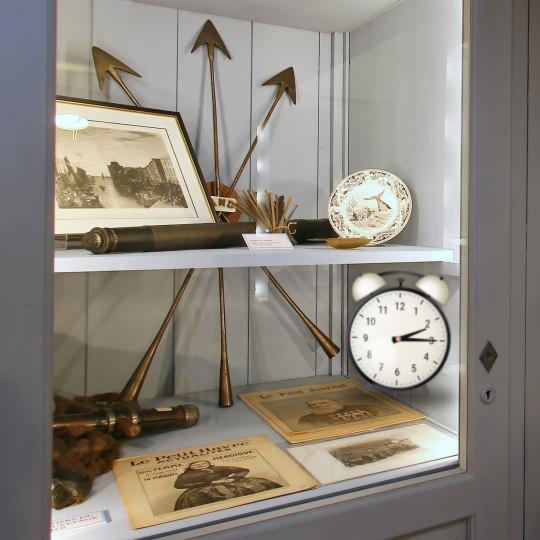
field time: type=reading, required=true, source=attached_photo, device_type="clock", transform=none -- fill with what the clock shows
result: 2:15
